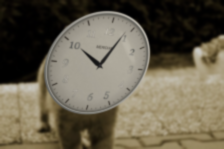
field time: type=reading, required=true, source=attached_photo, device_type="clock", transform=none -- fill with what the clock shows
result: 10:04
